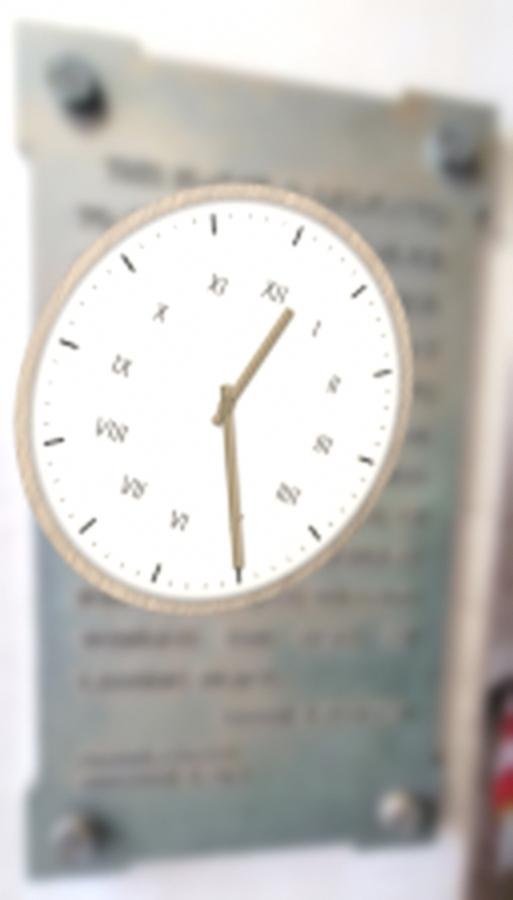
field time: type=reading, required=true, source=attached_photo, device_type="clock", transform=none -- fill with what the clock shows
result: 12:25
